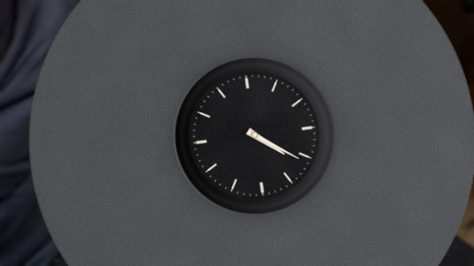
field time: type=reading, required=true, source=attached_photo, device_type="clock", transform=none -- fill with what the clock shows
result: 4:21
